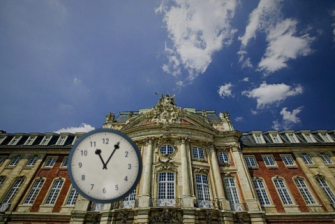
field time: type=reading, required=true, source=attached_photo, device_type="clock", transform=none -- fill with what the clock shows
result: 11:05
